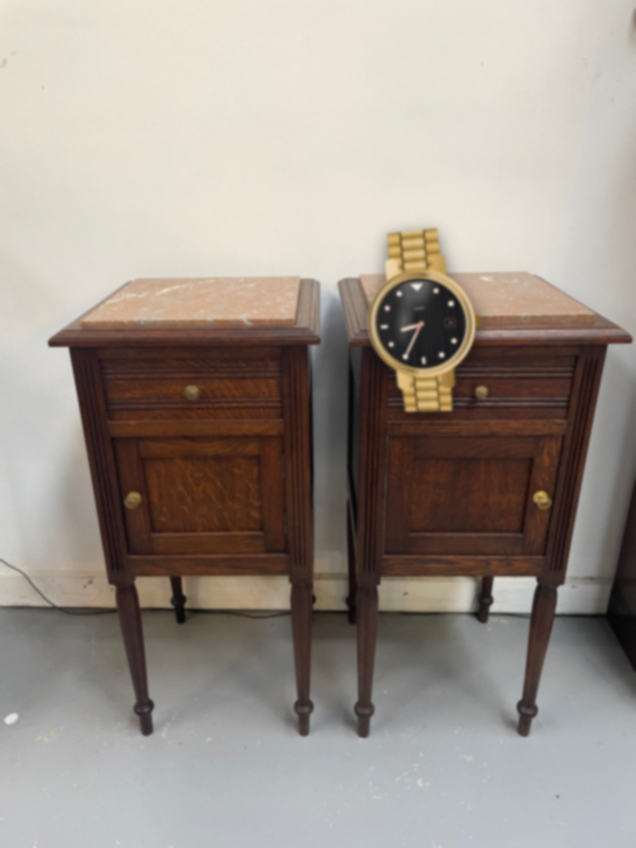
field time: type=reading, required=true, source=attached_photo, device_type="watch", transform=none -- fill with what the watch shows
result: 8:35
